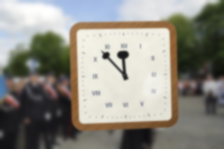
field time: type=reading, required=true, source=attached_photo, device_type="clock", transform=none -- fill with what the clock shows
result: 11:53
